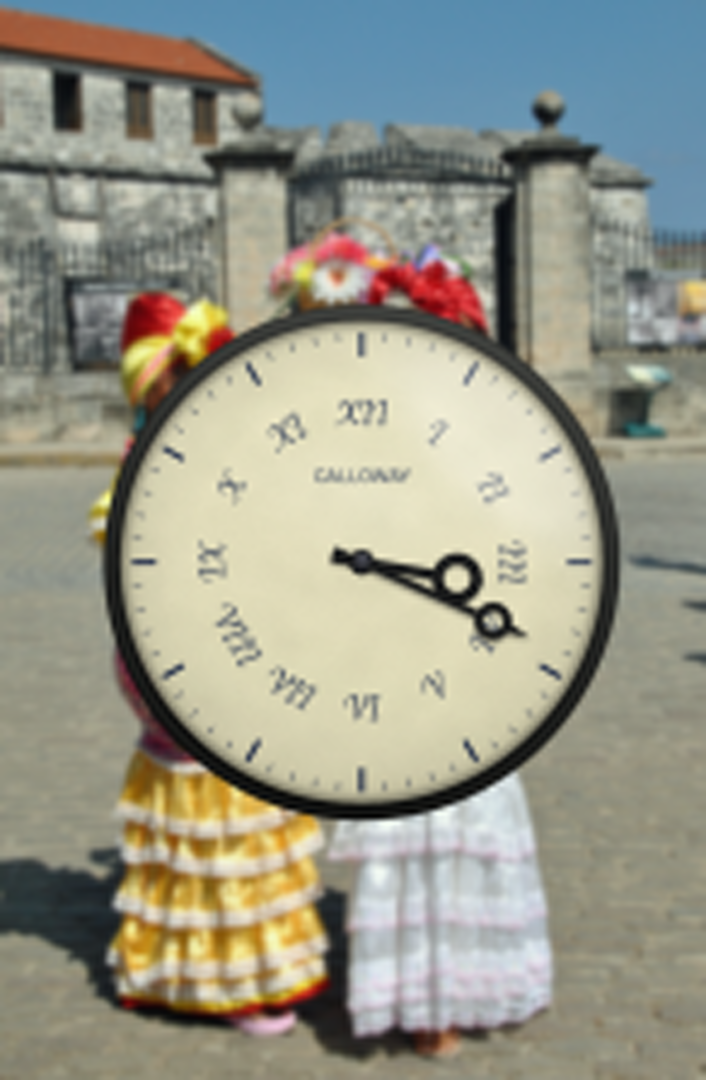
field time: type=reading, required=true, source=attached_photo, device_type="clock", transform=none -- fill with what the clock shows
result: 3:19
